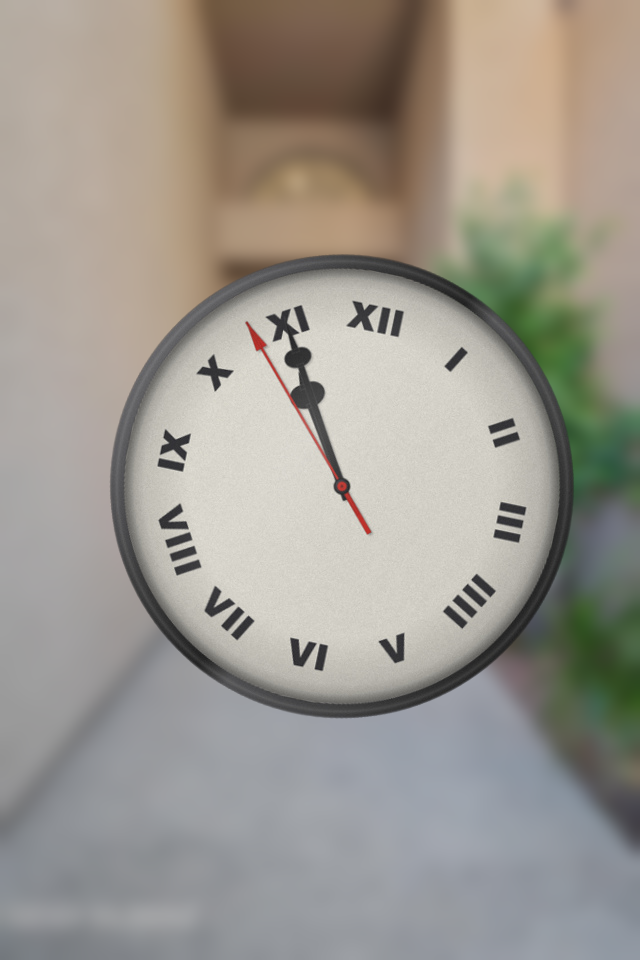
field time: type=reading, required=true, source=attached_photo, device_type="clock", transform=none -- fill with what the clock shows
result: 10:54:53
